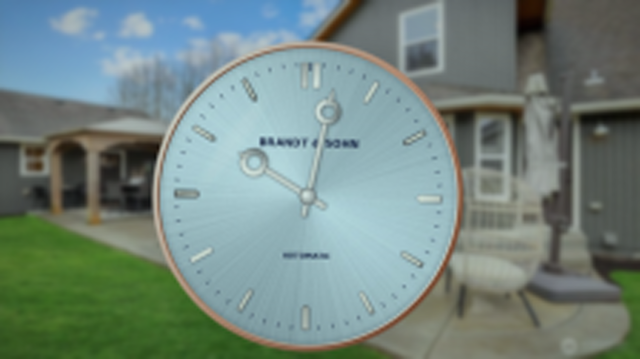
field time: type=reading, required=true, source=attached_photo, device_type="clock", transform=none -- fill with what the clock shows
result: 10:02
